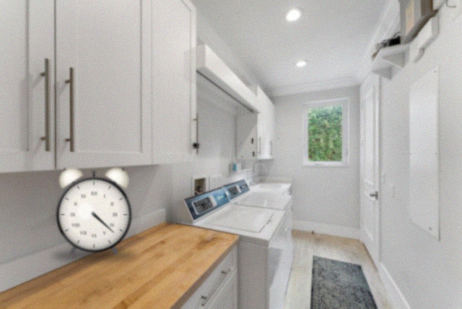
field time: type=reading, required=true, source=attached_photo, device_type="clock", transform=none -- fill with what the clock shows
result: 4:22
